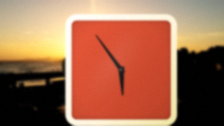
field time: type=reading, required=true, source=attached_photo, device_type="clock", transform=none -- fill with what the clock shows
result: 5:54
